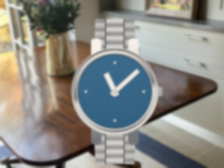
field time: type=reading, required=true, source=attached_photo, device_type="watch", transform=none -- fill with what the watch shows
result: 11:08
